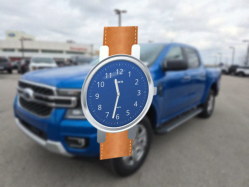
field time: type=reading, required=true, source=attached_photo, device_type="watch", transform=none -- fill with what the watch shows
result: 11:32
